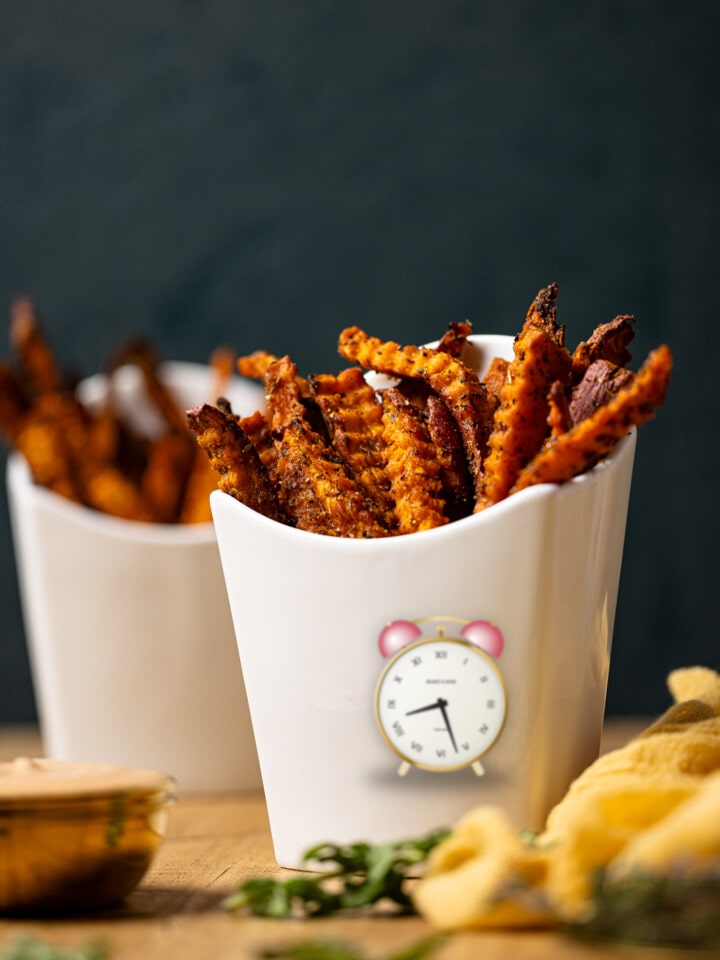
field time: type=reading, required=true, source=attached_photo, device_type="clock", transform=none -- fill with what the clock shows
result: 8:27
